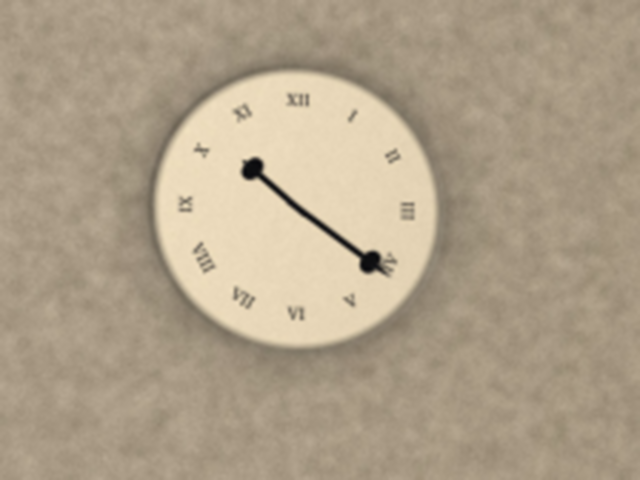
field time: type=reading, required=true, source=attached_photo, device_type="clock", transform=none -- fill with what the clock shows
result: 10:21
